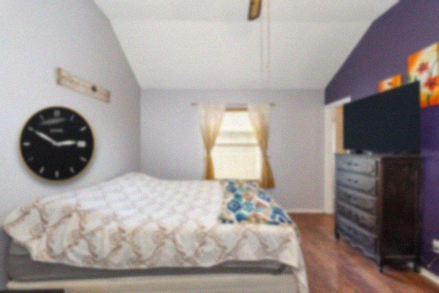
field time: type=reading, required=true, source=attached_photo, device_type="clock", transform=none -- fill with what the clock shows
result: 2:50
